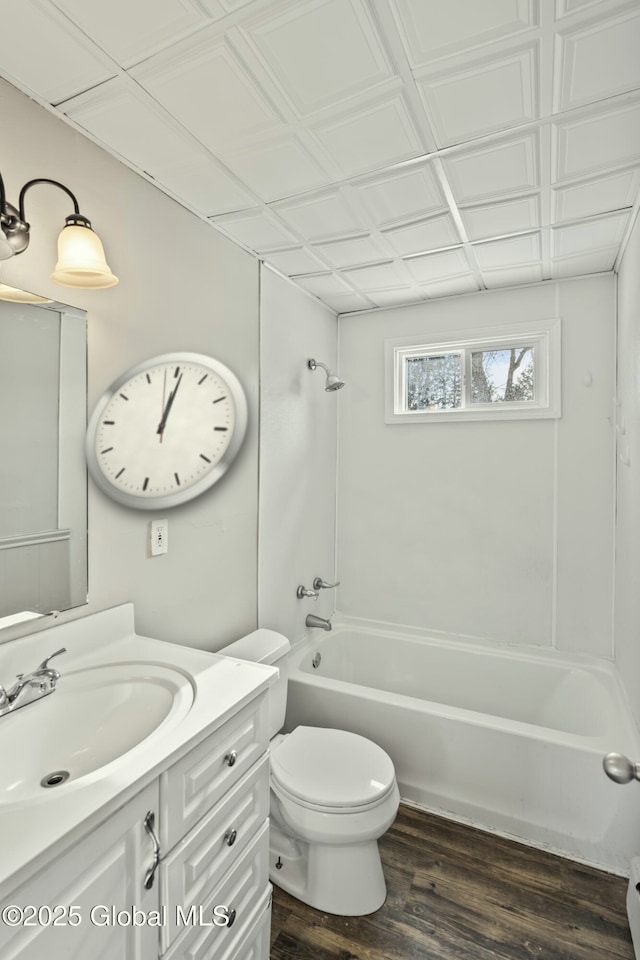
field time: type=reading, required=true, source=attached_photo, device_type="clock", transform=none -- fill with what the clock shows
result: 12:00:58
